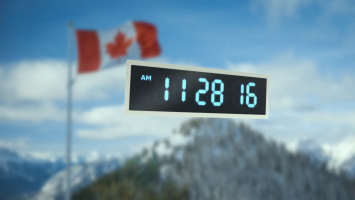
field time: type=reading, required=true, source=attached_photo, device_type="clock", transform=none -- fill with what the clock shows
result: 11:28:16
